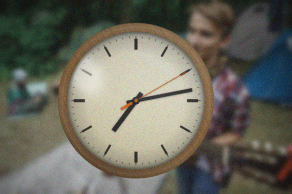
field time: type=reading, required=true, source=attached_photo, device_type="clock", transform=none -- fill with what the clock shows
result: 7:13:10
